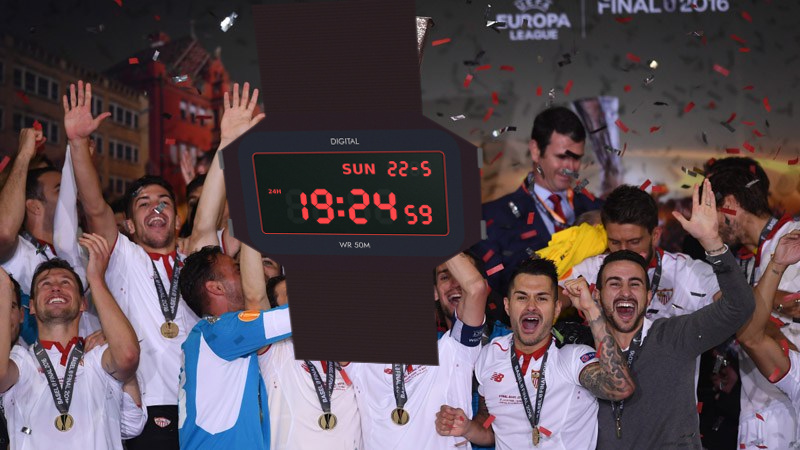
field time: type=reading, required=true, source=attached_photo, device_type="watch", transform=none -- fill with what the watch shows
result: 19:24:59
